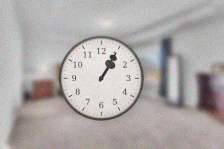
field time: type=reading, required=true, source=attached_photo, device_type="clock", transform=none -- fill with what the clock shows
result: 1:05
